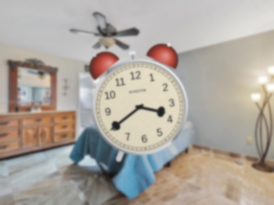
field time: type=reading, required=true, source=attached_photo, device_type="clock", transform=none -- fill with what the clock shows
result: 3:40
